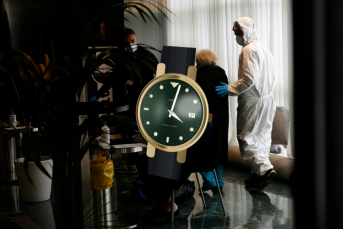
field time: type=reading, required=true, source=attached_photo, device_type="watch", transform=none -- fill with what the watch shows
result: 4:02
